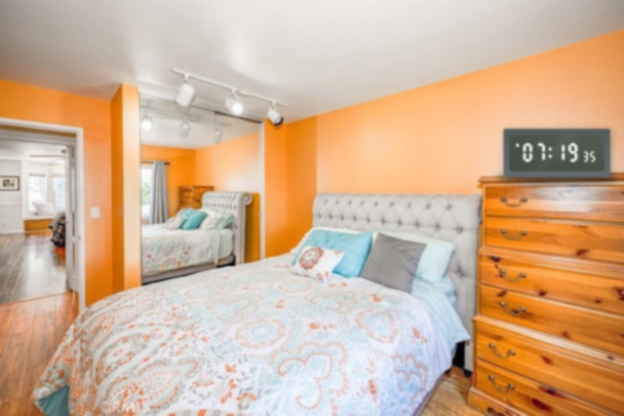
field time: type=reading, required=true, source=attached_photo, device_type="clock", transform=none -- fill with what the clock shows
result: 7:19:35
